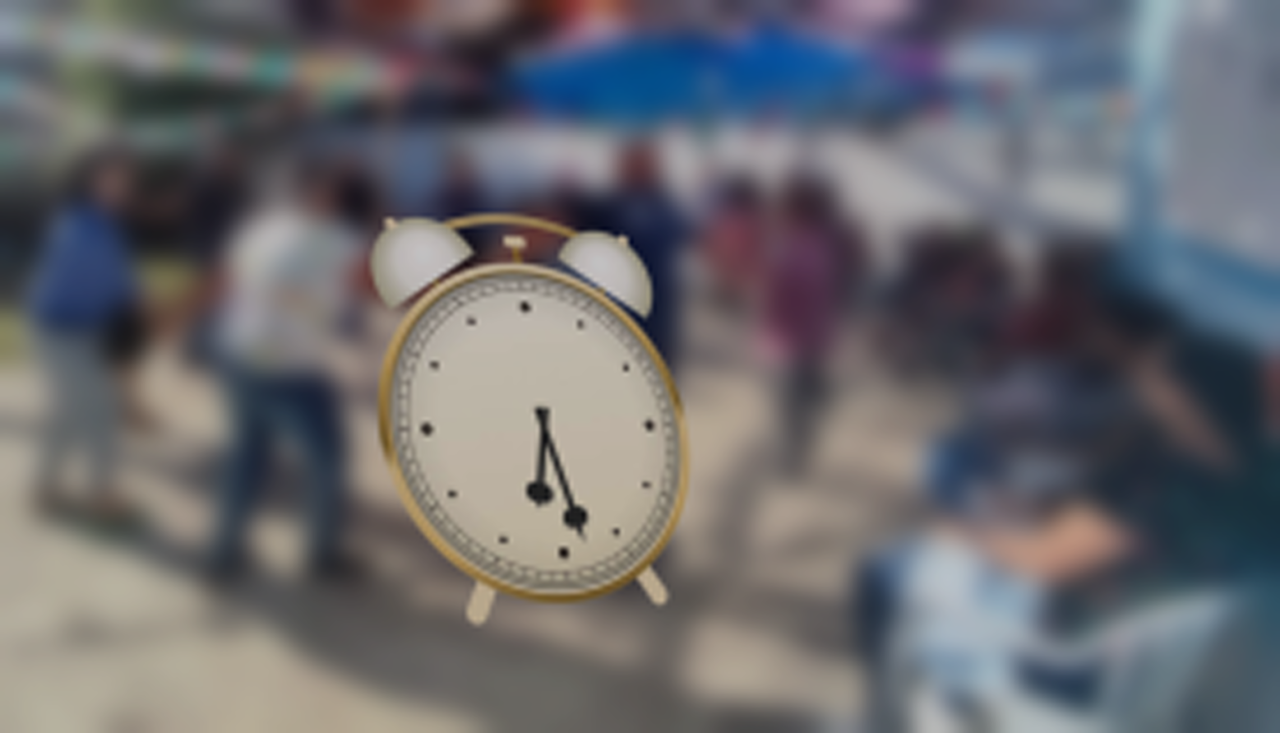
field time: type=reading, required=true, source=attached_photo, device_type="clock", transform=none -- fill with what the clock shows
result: 6:28
